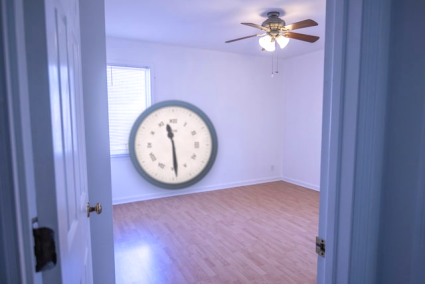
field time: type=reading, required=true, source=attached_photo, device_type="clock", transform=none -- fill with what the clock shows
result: 11:29
